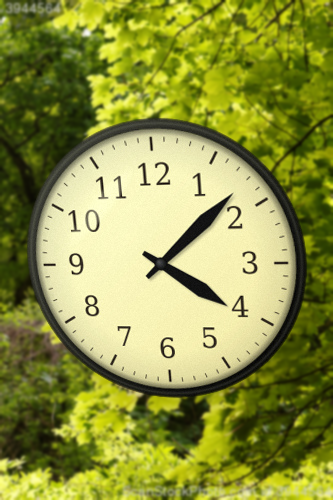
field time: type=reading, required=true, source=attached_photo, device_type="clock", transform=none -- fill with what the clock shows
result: 4:08
